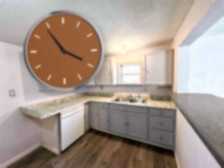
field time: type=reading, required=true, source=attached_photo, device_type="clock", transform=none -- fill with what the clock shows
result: 3:54
